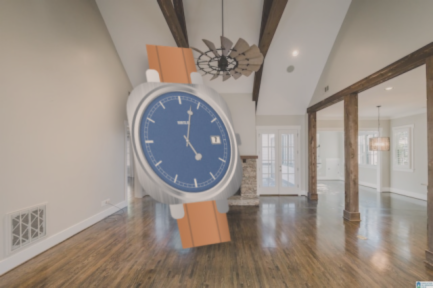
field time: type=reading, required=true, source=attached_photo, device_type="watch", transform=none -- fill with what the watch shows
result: 5:03
